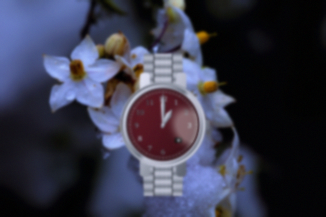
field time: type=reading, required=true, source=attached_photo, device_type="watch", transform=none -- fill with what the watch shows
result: 1:00
